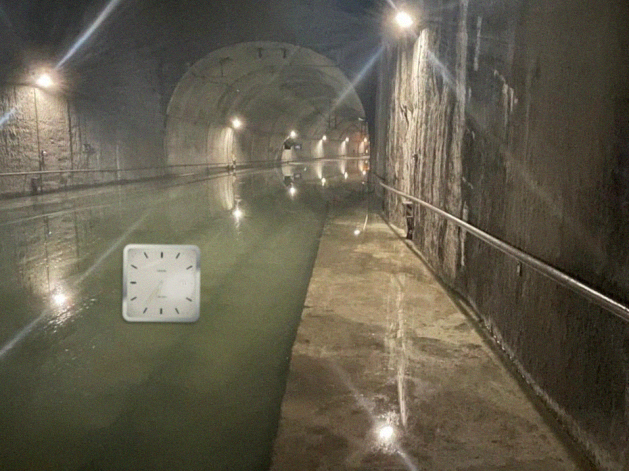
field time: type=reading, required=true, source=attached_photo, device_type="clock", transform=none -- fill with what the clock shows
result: 6:36
